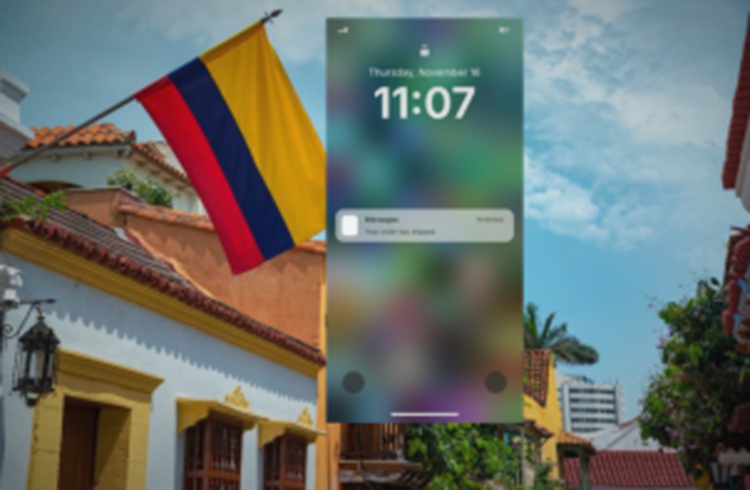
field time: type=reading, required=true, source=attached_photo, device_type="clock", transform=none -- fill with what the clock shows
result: 11:07
